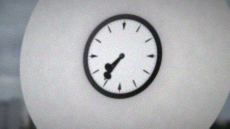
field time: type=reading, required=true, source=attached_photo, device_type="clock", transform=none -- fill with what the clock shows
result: 7:36
